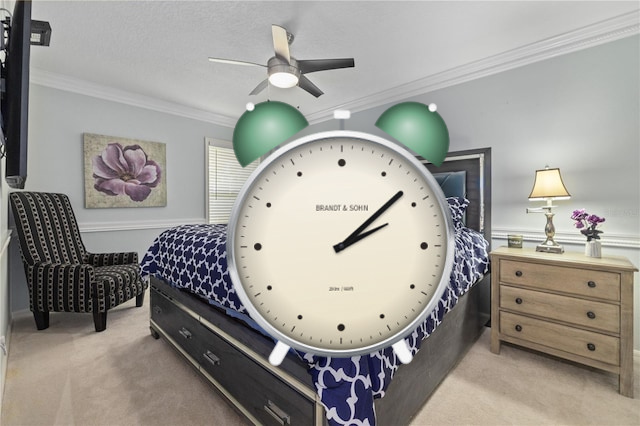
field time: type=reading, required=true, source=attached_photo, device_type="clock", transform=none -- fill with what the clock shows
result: 2:08
